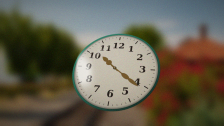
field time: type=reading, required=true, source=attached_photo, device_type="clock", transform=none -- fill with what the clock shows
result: 10:21
